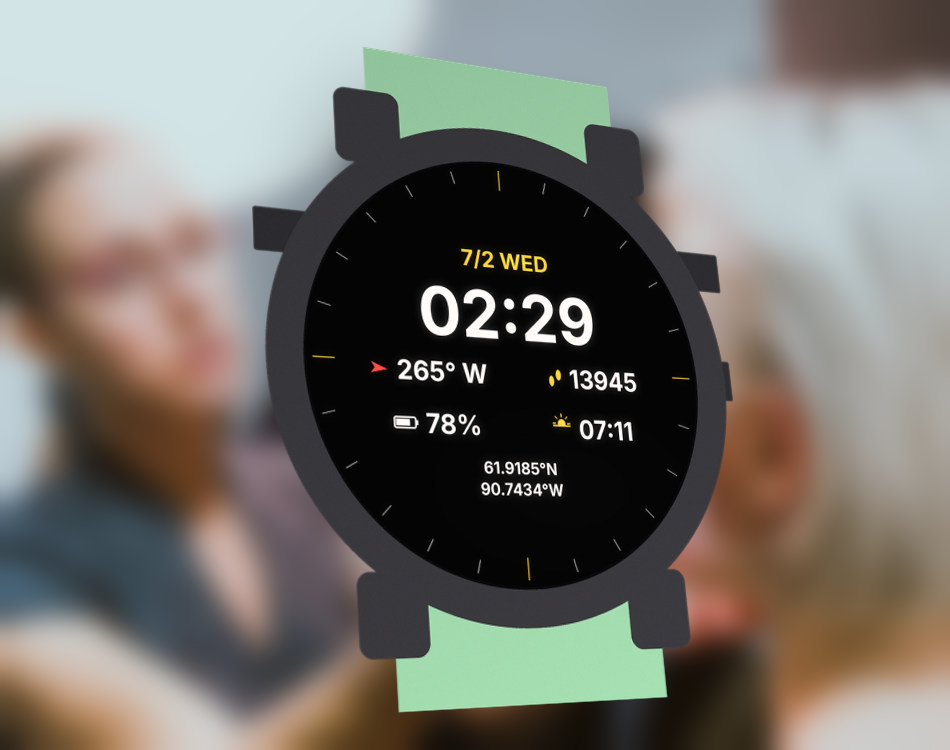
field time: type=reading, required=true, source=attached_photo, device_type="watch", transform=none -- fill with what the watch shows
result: 2:29
